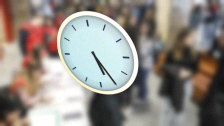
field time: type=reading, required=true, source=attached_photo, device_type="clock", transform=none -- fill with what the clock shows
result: 5:25
